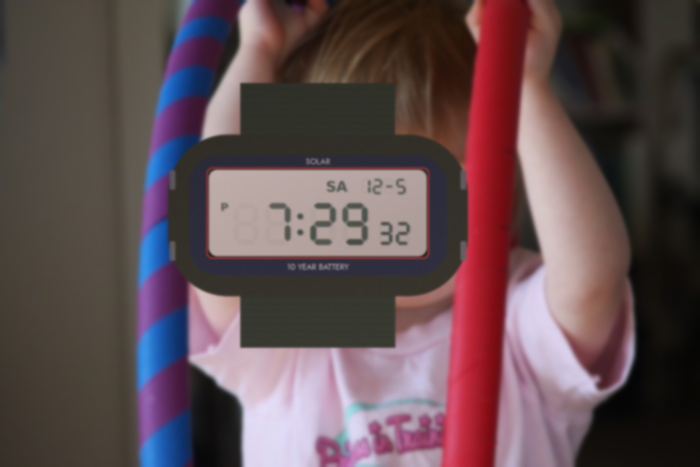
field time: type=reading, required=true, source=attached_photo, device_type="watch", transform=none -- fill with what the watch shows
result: 7:29:32
